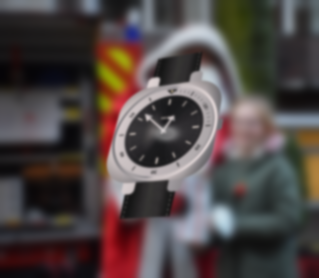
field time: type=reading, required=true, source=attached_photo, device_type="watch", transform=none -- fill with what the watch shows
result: 12:52
